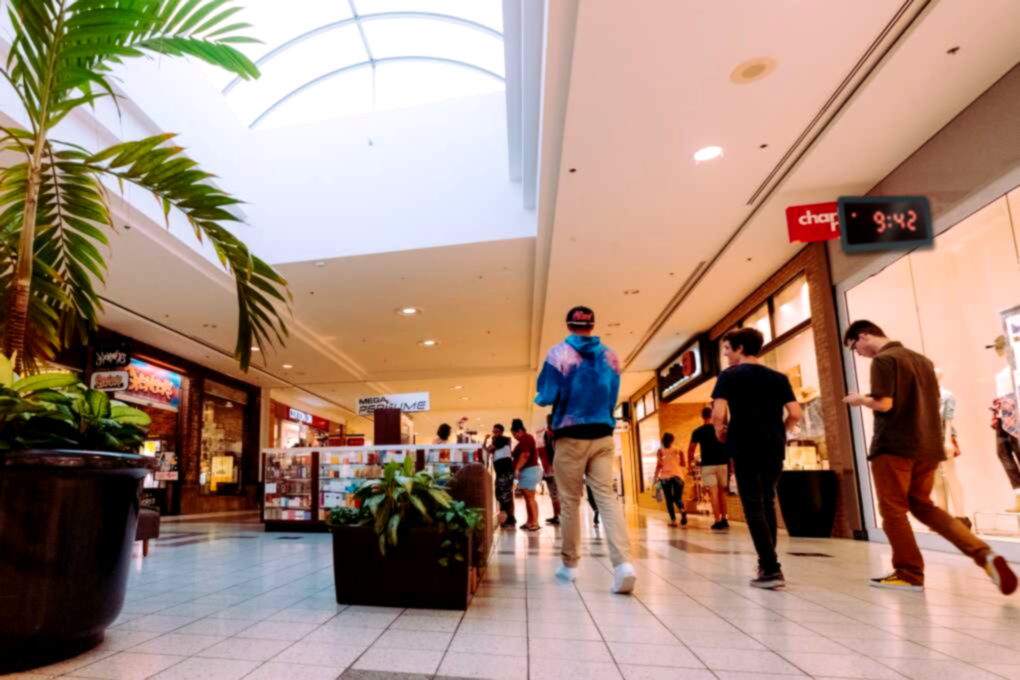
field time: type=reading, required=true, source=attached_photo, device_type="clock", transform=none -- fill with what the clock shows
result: 9:42
